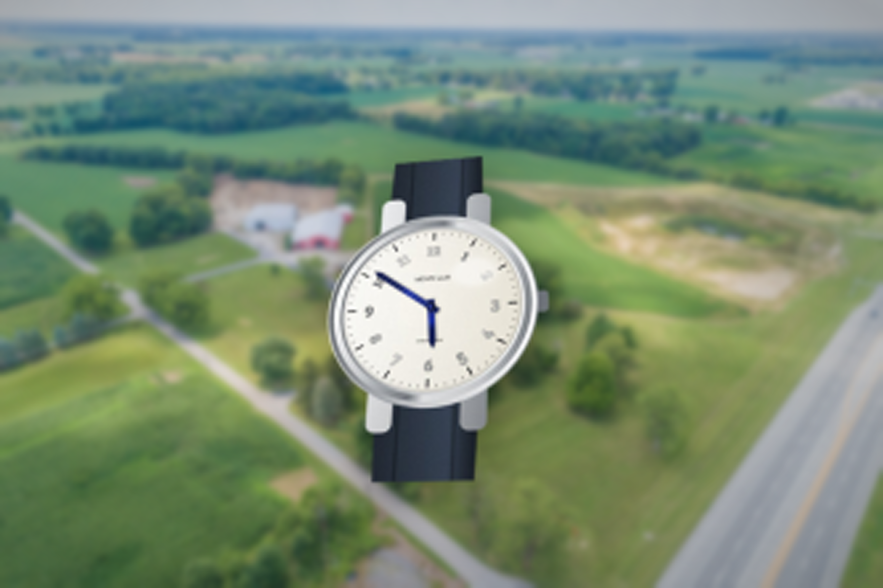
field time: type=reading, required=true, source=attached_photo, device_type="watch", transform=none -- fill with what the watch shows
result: 5:51
